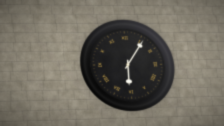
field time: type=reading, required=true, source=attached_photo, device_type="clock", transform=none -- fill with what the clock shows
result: 6:06
